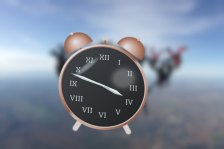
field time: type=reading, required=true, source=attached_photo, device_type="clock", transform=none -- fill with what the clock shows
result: 3:48
